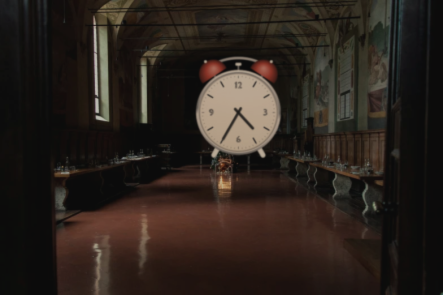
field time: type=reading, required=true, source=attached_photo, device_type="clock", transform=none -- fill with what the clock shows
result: 4:35
